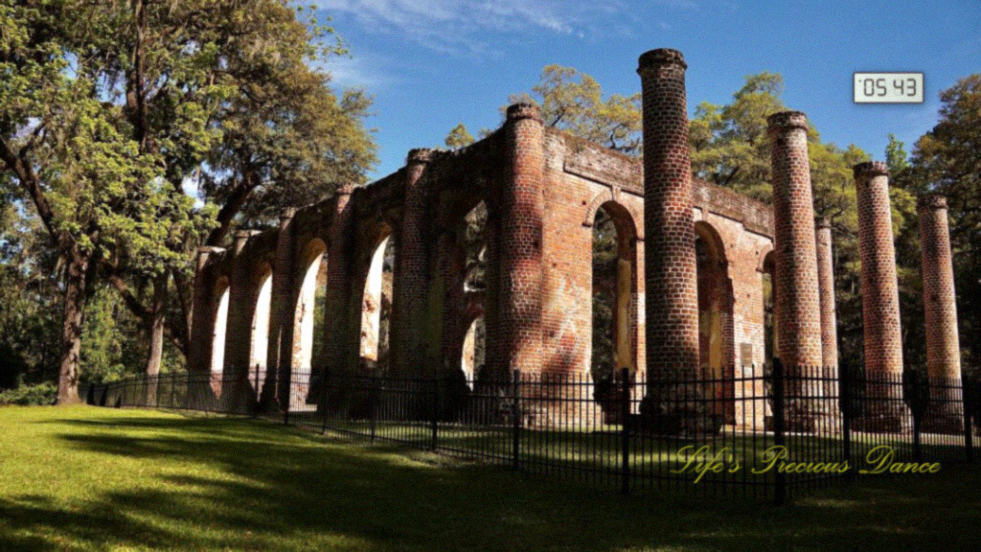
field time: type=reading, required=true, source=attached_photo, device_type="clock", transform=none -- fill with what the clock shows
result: 5:43
